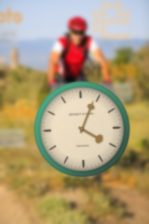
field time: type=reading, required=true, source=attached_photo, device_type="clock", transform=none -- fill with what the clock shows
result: 4:04
